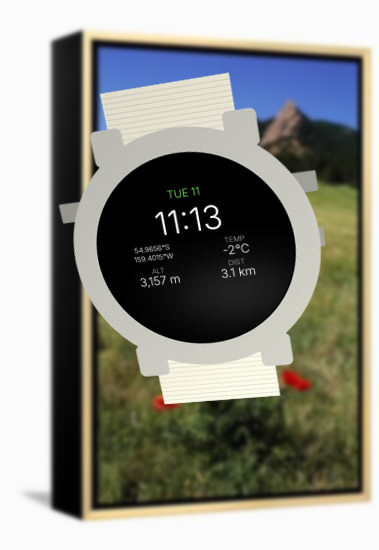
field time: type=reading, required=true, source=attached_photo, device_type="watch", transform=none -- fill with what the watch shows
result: 11:13
